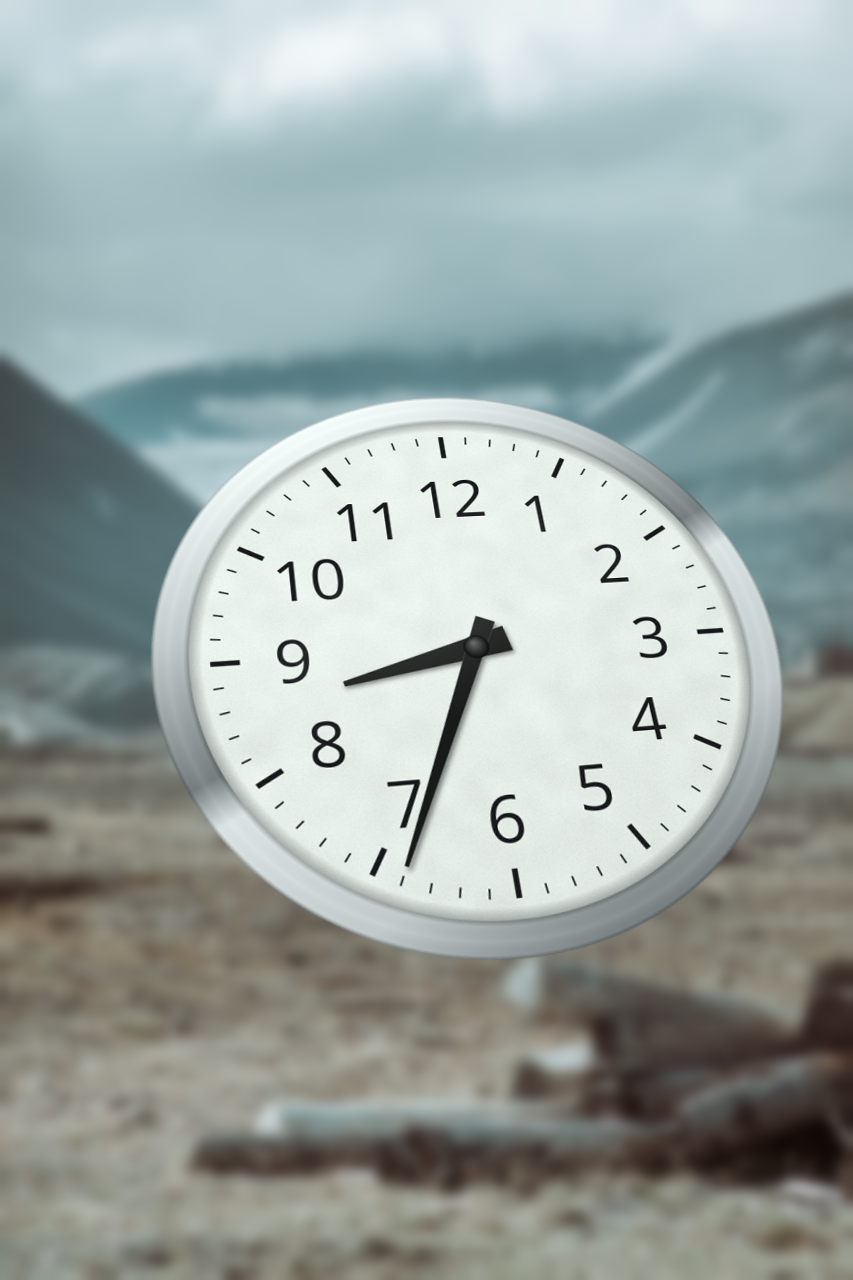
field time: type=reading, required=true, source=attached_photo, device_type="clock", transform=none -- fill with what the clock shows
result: 8:34
